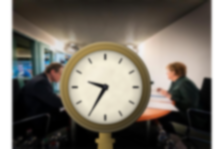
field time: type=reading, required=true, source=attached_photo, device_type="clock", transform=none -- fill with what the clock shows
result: 9:35
